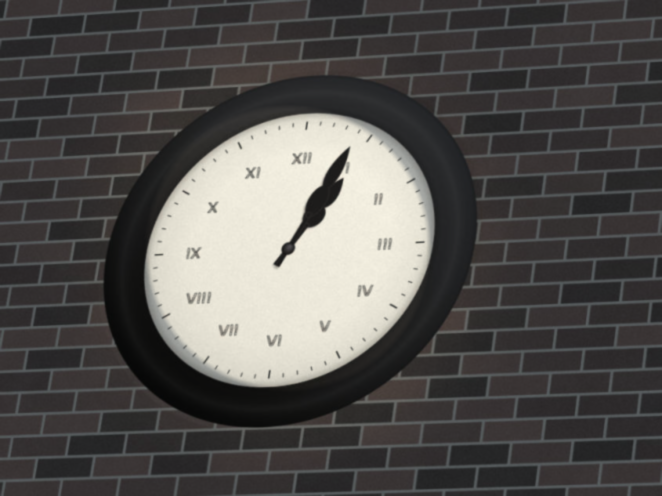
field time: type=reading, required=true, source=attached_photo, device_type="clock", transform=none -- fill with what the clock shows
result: 1:04
